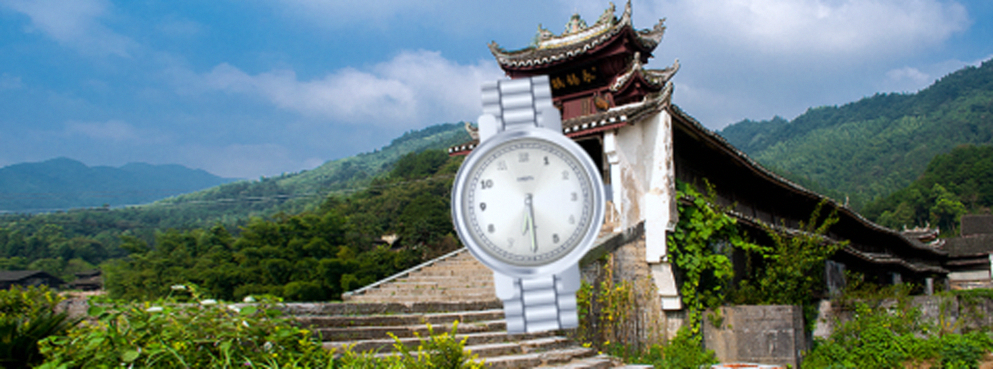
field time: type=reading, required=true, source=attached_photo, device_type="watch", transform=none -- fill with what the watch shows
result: 6:30
